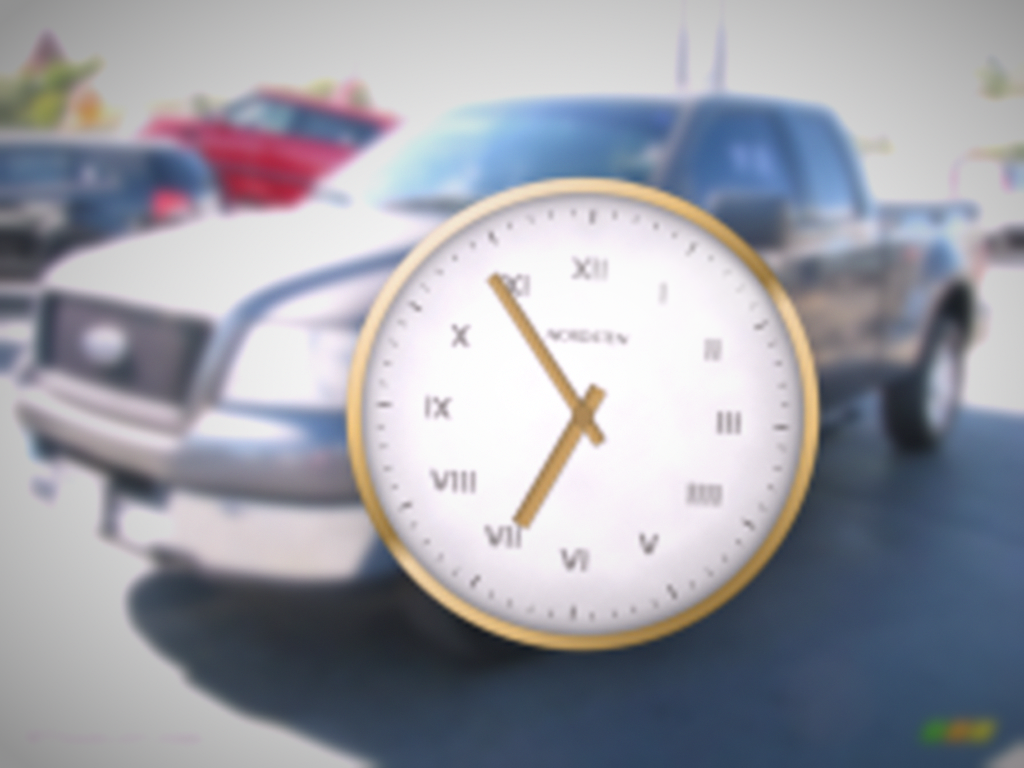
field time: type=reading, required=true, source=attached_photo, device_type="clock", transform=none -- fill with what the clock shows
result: 6:54
